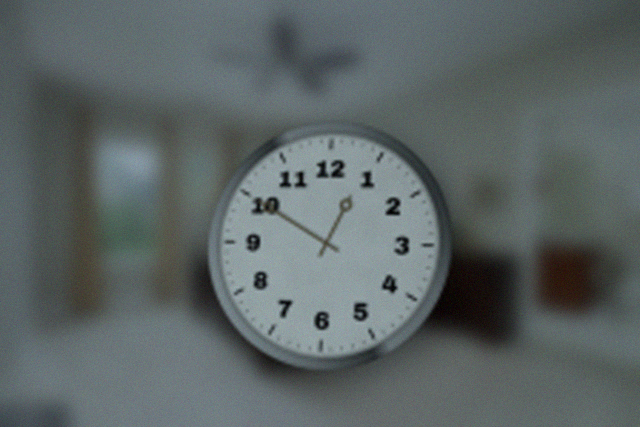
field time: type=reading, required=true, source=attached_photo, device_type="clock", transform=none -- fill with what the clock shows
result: 12:50
